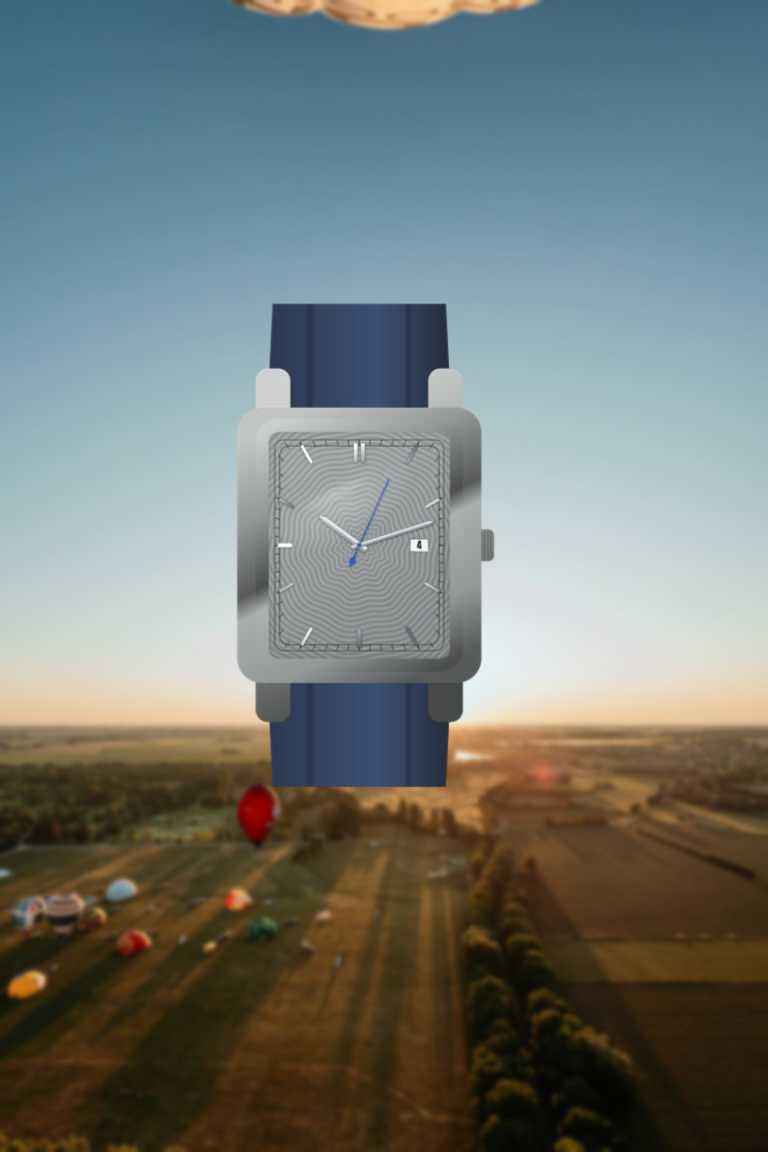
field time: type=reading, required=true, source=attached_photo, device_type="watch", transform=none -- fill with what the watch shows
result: 10:12:04
